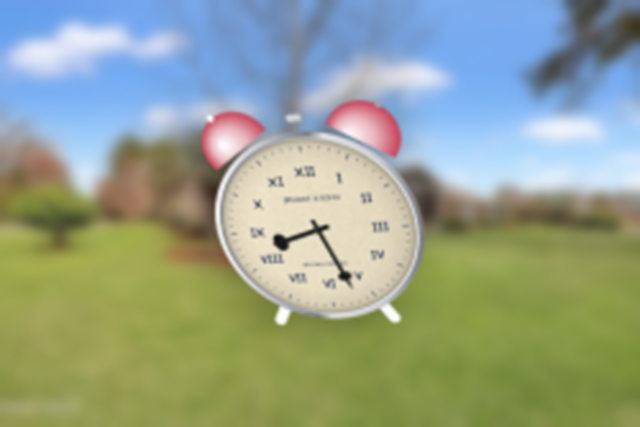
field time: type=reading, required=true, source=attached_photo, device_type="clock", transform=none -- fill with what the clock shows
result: 8:27
